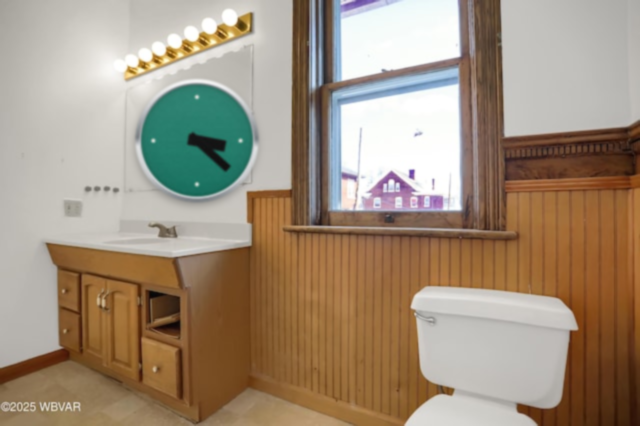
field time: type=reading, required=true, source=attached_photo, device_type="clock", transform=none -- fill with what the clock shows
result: 3:22
